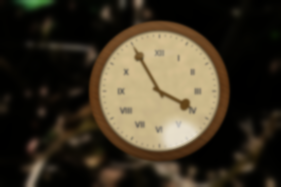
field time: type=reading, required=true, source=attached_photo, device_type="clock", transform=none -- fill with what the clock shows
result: 3:55
